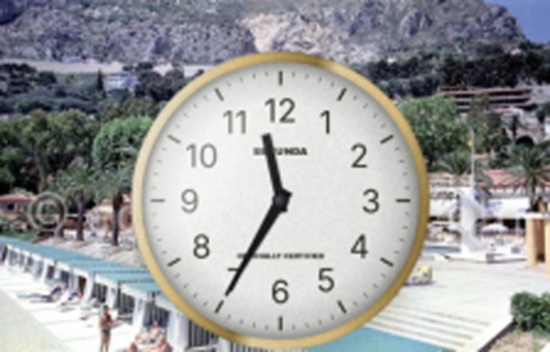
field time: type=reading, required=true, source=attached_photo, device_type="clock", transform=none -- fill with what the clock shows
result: 11:35
